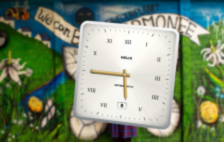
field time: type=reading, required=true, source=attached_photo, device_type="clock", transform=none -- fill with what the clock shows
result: 5:45
